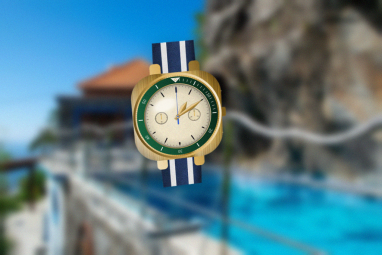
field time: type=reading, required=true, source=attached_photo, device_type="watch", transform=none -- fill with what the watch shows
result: 1:10
